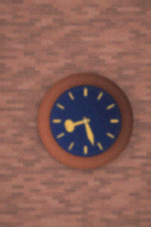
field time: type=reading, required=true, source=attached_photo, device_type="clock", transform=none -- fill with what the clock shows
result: 8:27
